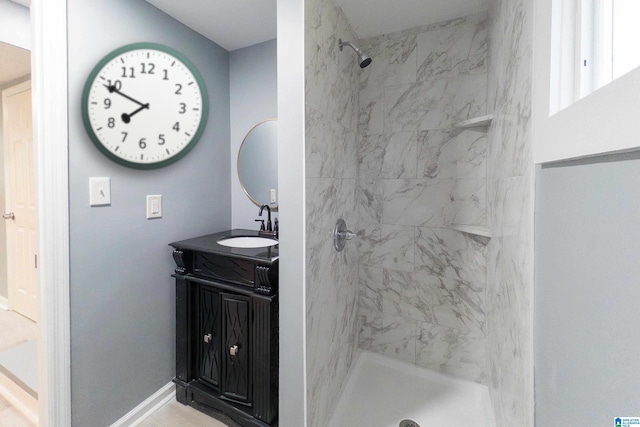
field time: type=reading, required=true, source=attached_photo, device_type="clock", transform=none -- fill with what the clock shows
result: 7:49
